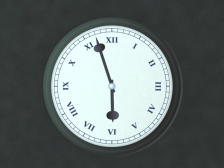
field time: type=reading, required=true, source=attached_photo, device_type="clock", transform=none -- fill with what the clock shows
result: 5:57
